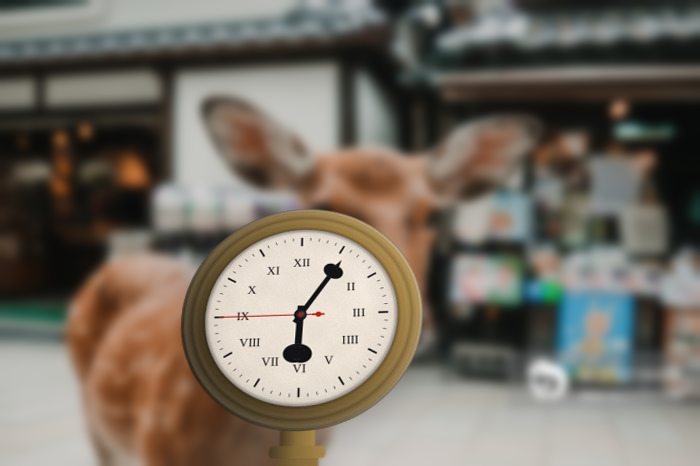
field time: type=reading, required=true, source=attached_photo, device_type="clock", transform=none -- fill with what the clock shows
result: 6:05:45
